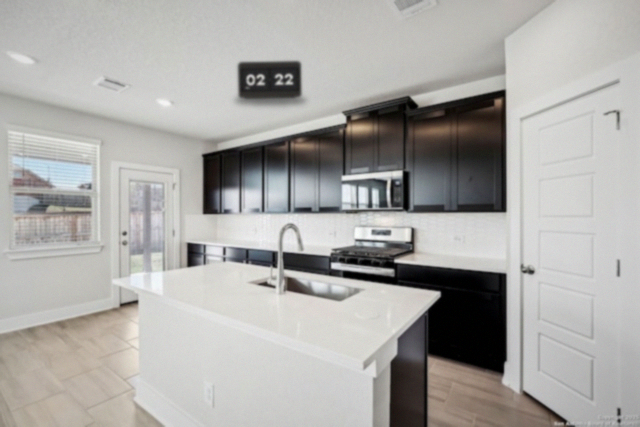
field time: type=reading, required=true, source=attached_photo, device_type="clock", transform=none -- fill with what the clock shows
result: 2:22
